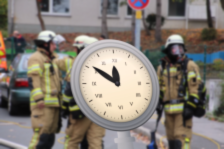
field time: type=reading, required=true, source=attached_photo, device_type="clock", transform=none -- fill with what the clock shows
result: 11:51
